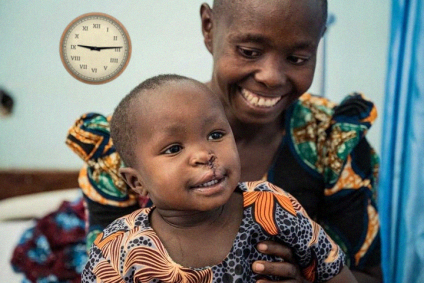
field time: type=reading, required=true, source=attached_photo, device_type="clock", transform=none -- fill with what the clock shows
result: 9:14
